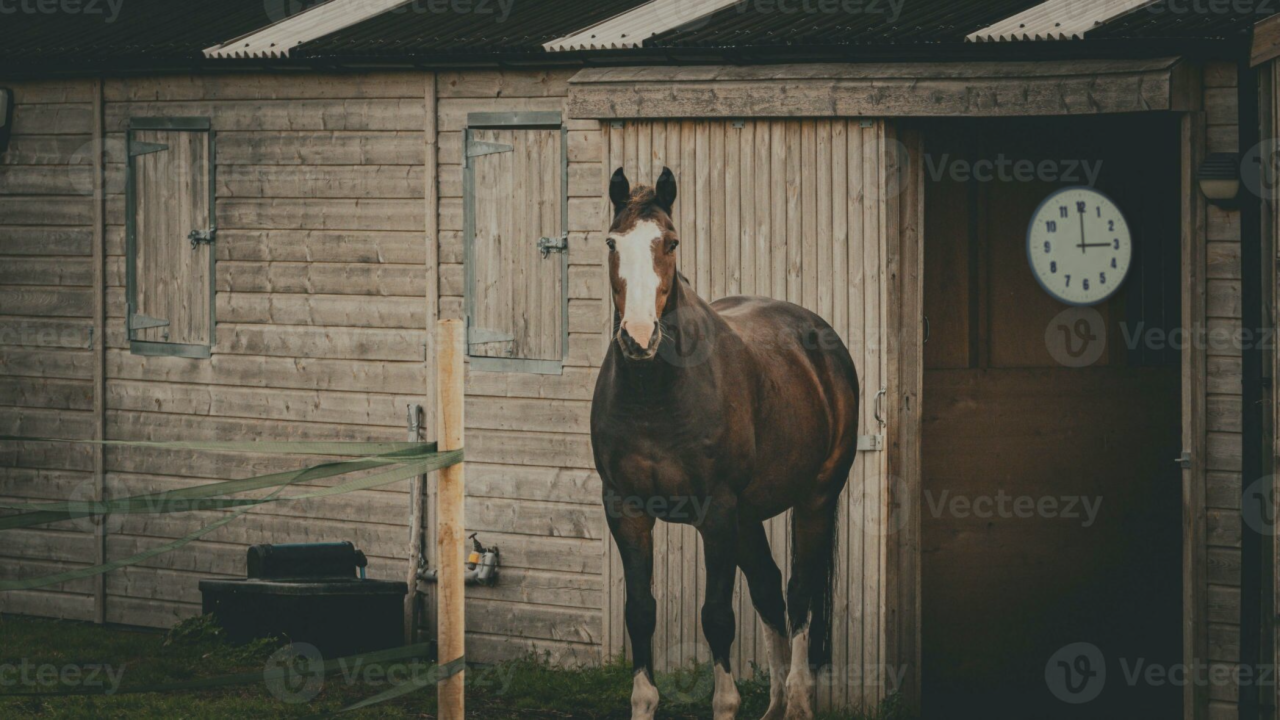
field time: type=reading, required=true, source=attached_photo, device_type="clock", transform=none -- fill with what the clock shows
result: 3:00
